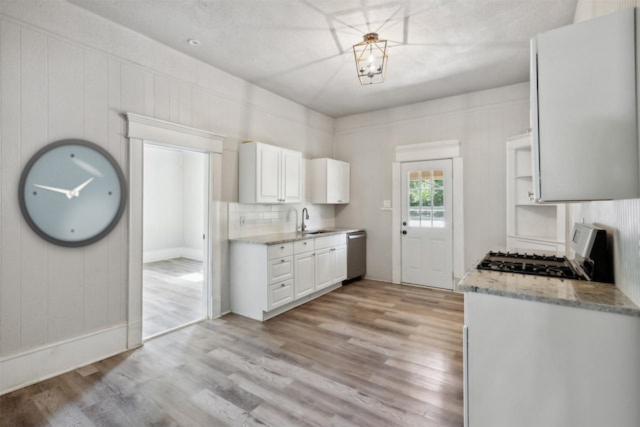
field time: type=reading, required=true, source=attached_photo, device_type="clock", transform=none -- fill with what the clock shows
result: 1:47
